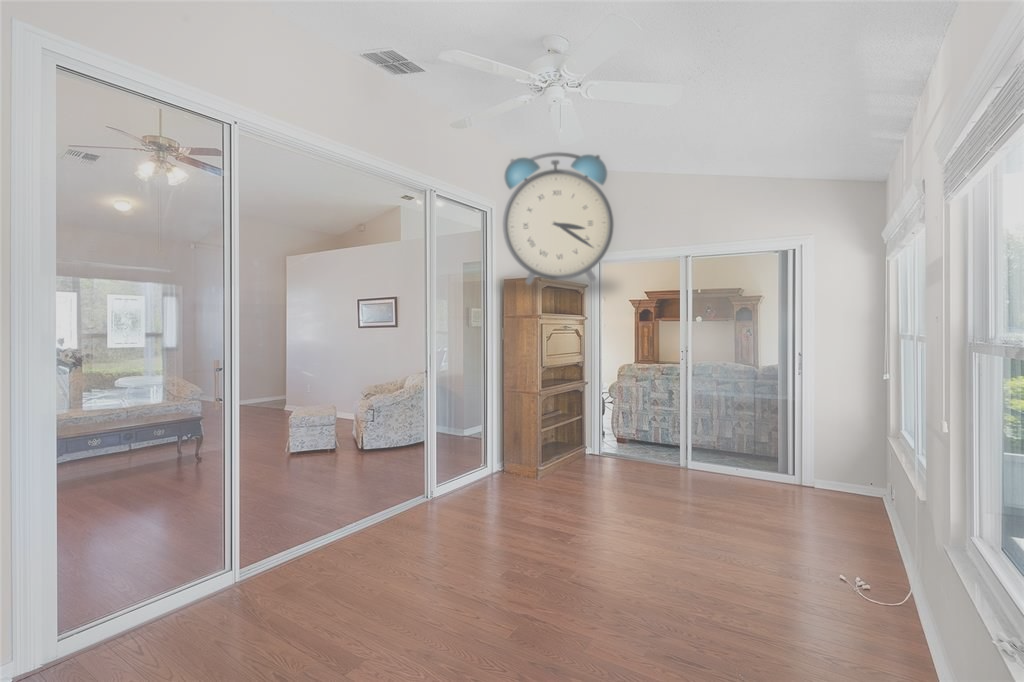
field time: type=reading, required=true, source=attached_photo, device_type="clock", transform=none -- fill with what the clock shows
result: 3:21
